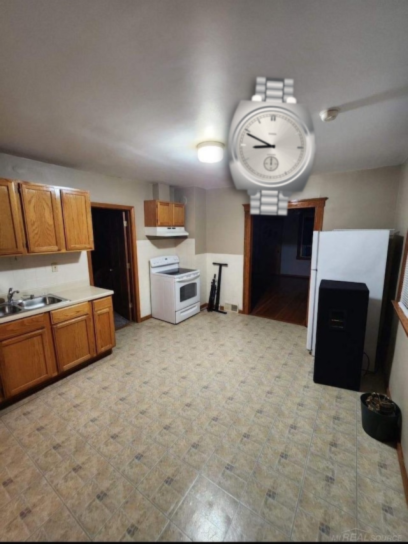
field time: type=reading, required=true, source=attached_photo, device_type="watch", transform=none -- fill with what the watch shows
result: 8:49
